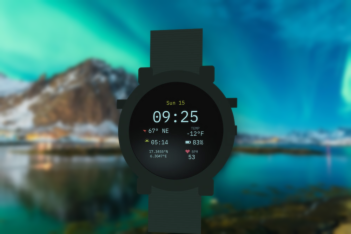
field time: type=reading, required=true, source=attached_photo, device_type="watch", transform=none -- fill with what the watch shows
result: 9:25
